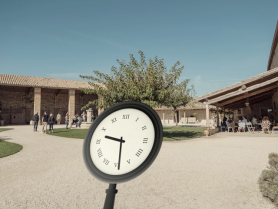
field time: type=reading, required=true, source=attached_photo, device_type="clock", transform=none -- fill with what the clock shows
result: 9:29
